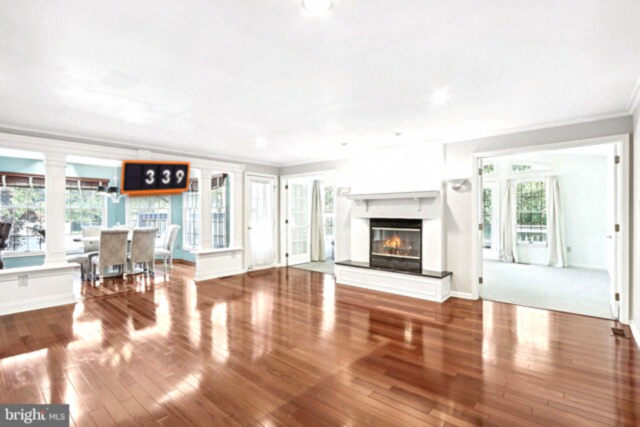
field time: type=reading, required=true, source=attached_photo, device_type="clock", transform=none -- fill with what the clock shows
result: 3:39
